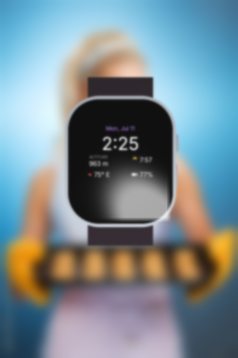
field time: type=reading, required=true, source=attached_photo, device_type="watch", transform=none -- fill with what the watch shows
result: 2:25
